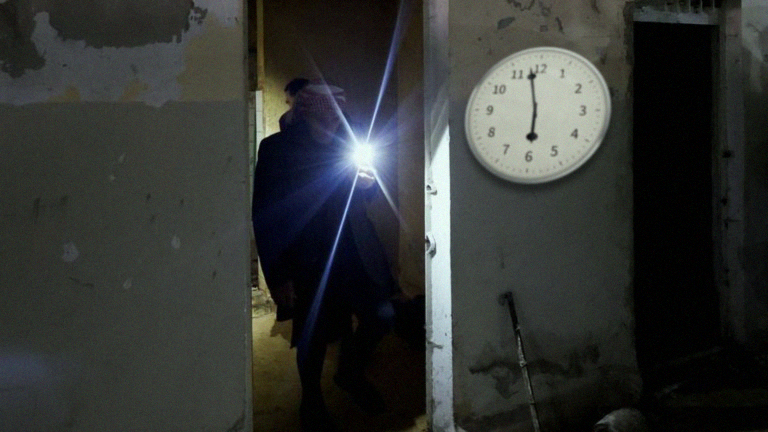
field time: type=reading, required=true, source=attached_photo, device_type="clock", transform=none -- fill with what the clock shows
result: 5:58
